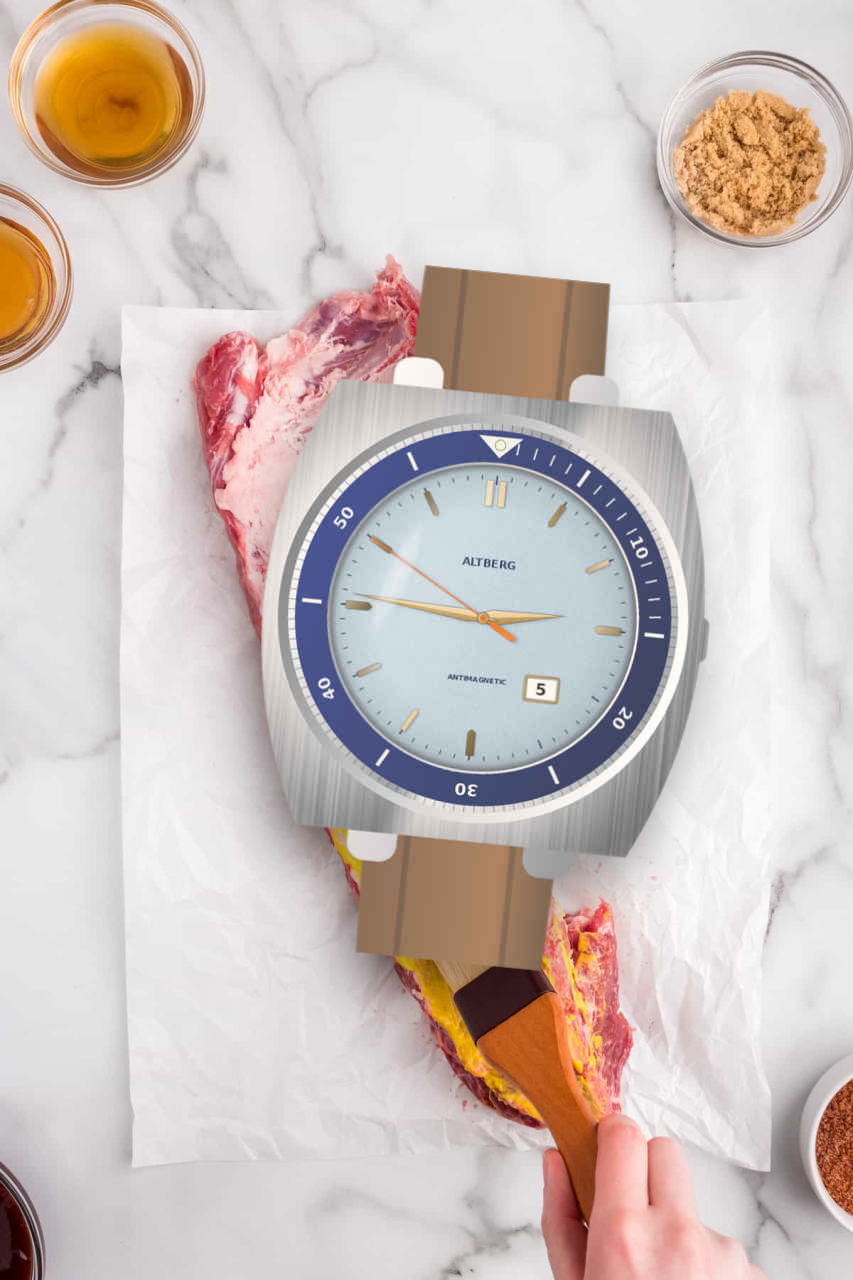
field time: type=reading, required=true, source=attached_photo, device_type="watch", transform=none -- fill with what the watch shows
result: 2:45:50
